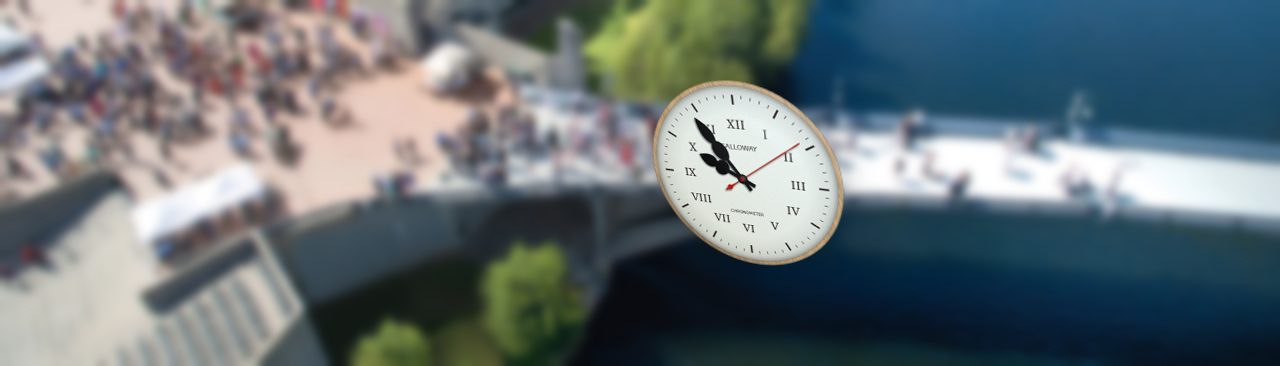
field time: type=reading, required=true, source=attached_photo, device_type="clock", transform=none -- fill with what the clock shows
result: 9:54:09
